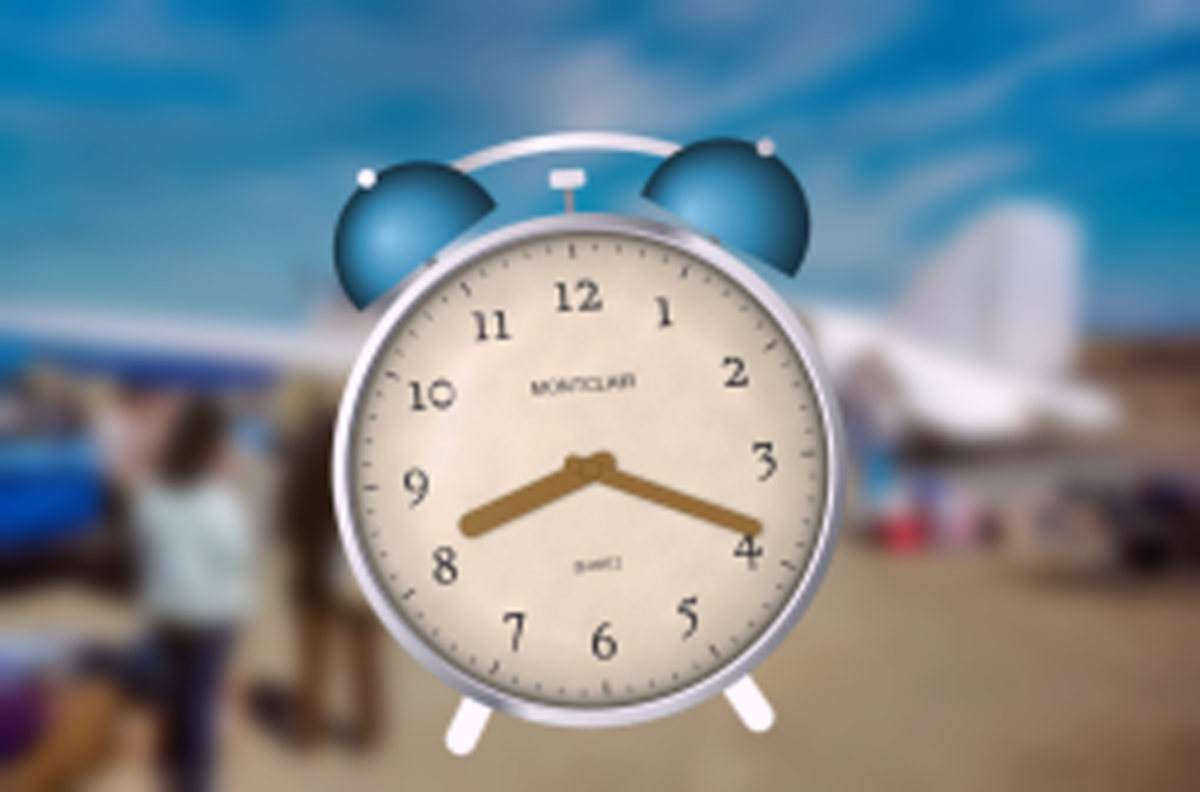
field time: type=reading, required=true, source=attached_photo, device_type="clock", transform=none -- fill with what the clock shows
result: 8:19
